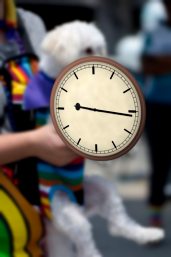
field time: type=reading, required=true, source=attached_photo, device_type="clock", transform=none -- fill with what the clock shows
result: 9:16
